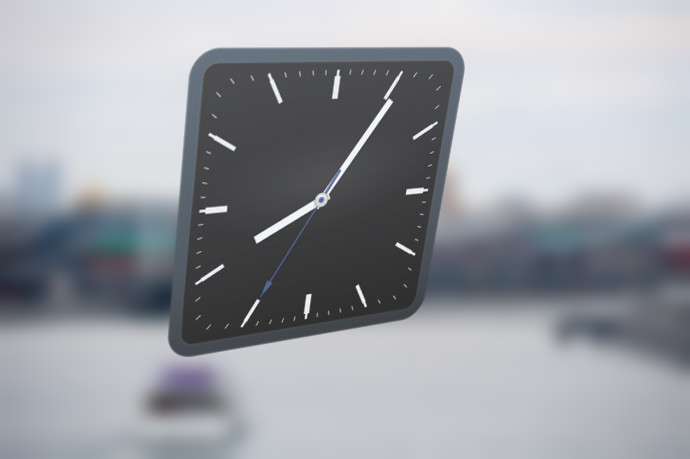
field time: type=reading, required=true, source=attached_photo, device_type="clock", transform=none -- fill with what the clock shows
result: 8:05:35
